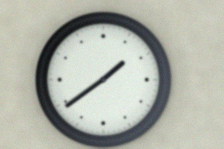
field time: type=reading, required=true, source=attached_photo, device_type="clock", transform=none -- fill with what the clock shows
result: 1:39
